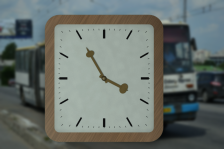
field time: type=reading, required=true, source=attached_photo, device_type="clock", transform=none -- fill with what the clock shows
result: 3:55
